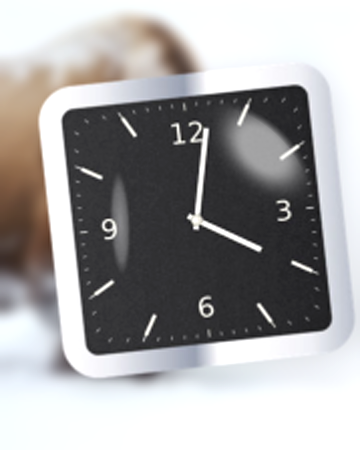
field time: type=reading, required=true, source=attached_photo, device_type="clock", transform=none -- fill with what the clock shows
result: 4:02
